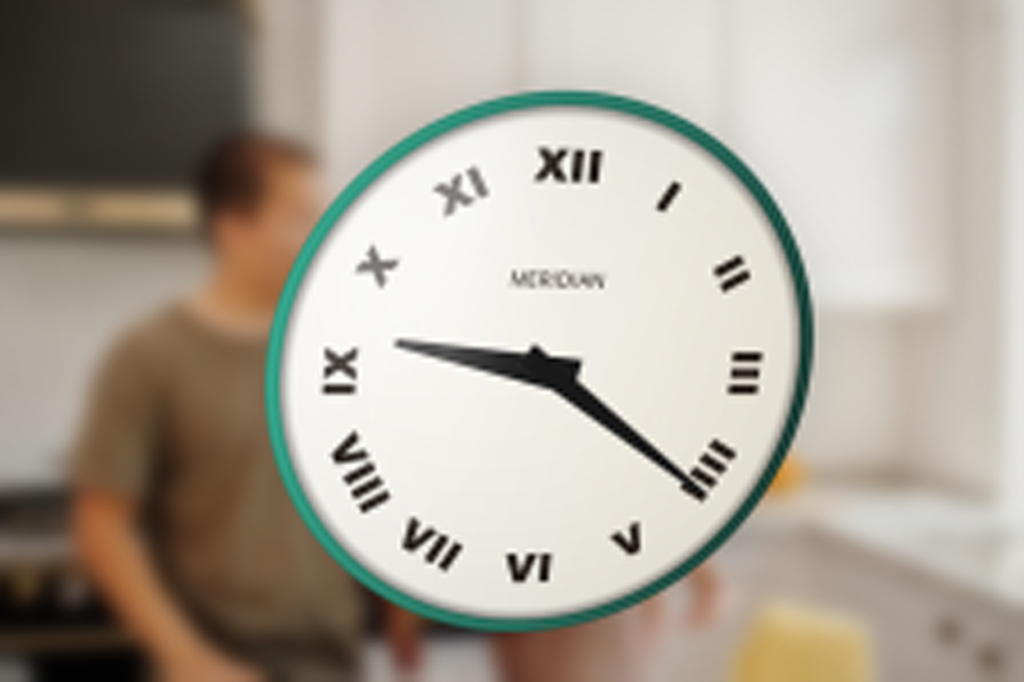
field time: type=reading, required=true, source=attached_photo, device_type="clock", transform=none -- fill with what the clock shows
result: 9:21
